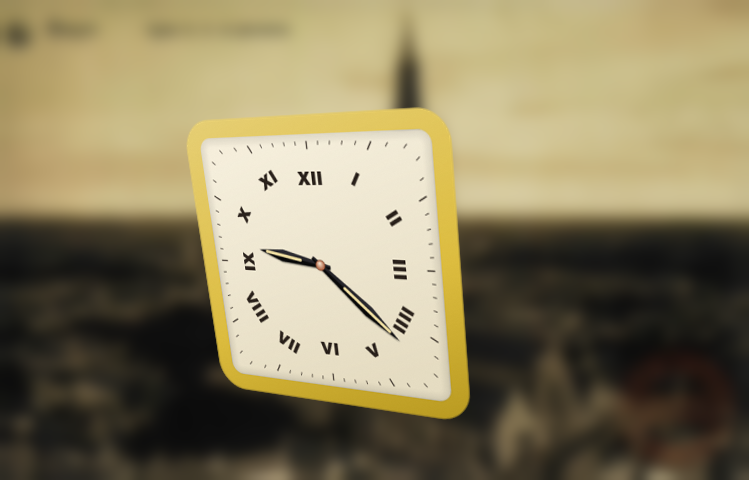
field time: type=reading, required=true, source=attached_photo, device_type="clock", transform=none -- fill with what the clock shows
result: 9:22
